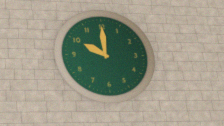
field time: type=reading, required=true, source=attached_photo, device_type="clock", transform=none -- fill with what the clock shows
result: 10:00
